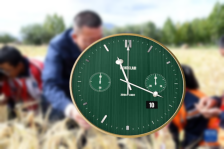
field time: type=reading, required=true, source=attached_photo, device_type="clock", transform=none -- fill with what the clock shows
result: 11:19
